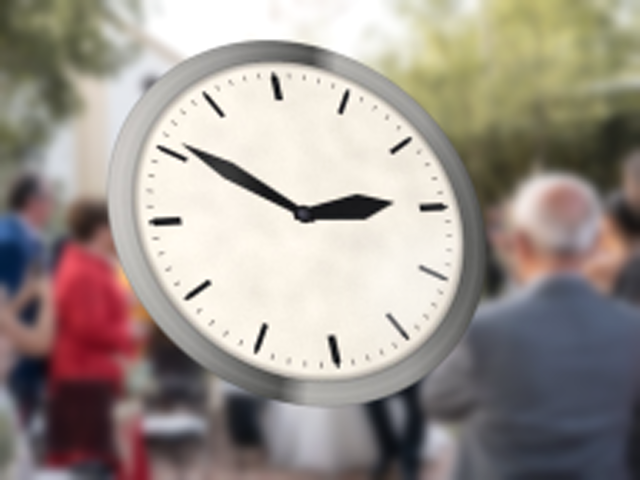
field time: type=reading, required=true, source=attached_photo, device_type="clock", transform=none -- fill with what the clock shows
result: 2:51
